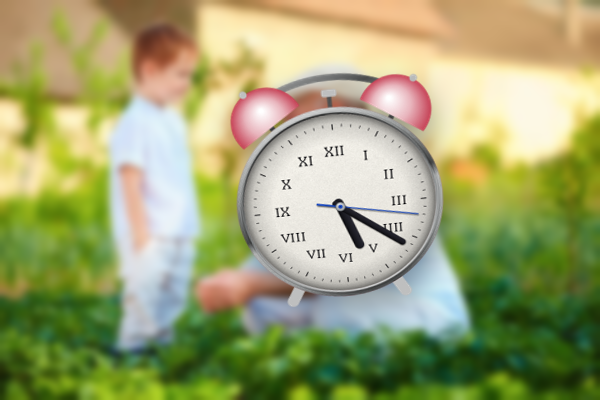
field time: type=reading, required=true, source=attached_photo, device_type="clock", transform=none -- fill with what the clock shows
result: 5:21:17
